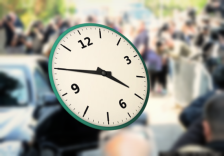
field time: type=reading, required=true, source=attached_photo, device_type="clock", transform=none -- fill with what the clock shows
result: 4:50
